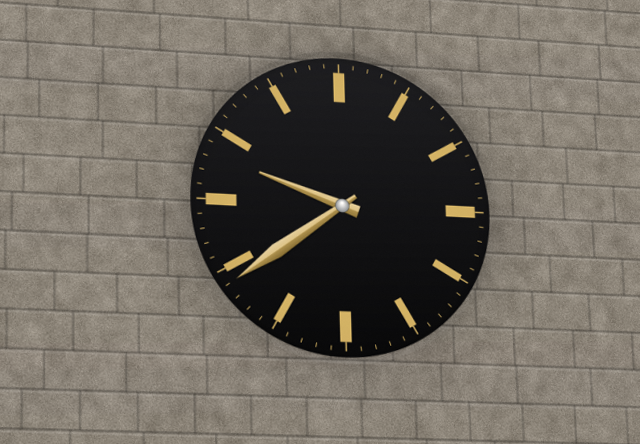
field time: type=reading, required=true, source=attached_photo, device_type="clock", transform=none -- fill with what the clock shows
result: 9:39
